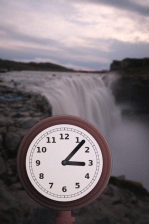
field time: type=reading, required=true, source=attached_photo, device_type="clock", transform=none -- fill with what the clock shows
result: 3:07
